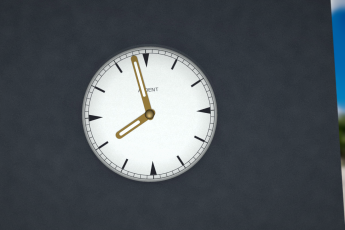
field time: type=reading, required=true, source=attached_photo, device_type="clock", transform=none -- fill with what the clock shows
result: 7:58
